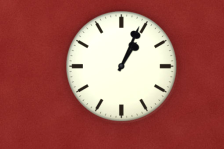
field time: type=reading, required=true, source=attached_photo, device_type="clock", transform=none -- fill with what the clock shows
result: 1:04
